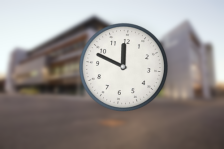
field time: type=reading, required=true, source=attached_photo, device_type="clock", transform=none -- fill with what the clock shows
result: 11:48
